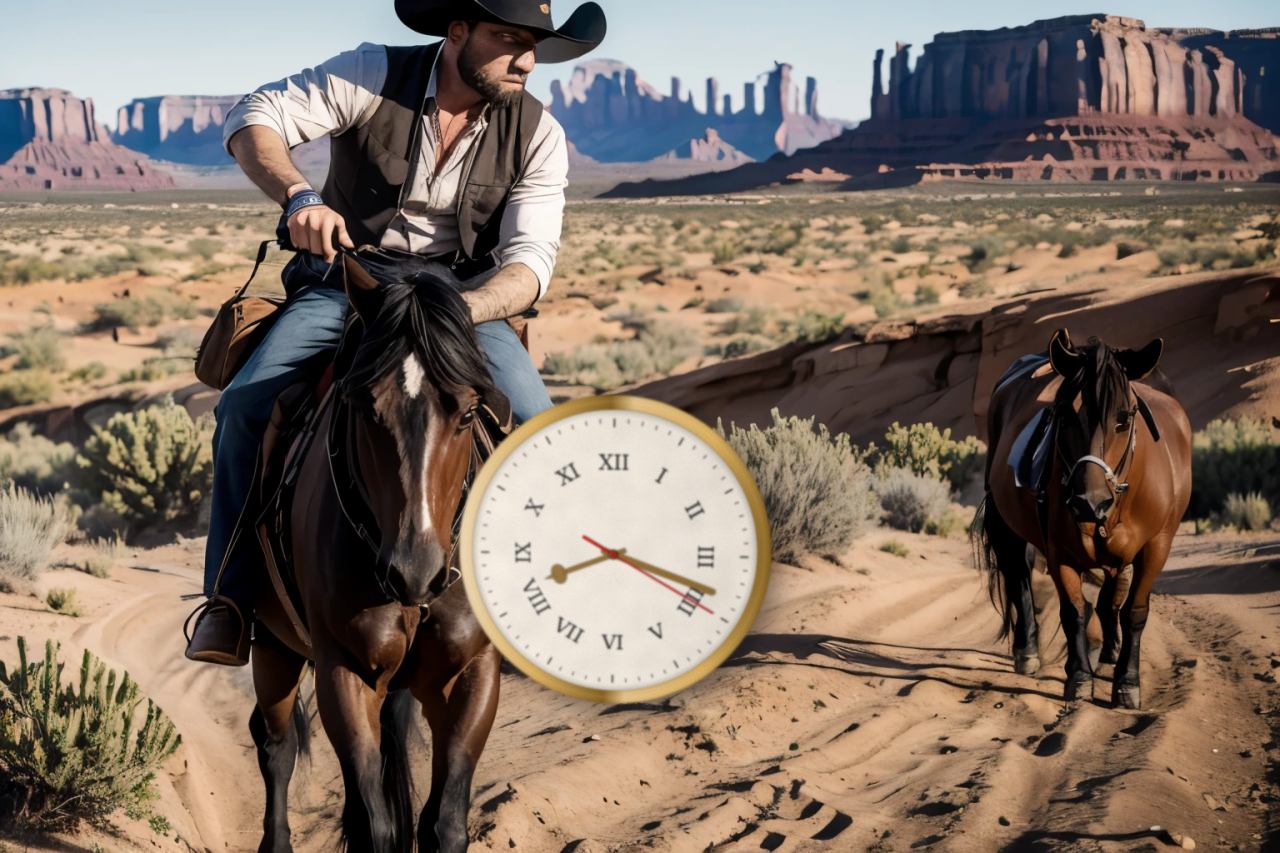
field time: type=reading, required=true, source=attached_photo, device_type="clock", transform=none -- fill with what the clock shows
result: 8:18:20
